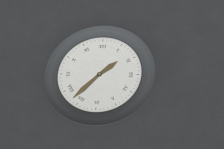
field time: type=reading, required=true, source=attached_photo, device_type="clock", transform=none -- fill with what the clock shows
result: 1:37
